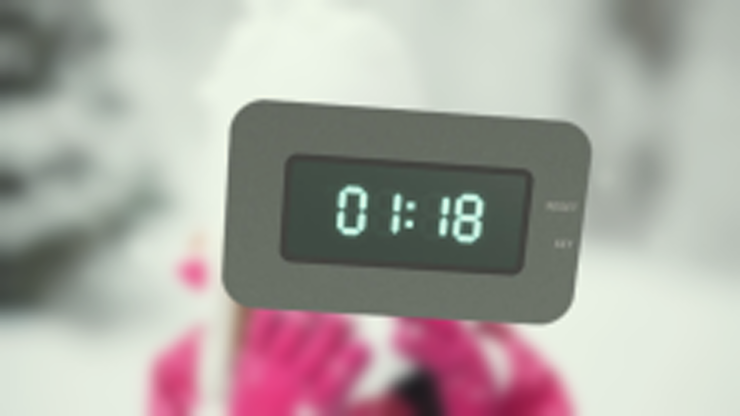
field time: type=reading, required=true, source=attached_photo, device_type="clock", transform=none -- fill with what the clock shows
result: 1:18
